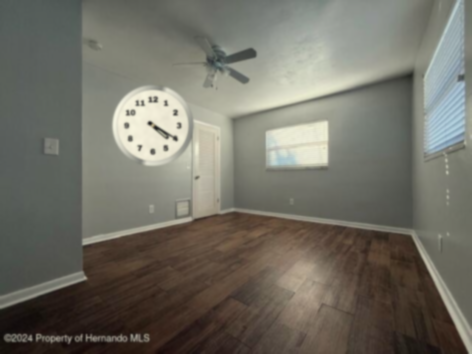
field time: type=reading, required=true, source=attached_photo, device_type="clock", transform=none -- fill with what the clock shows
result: 4:20
